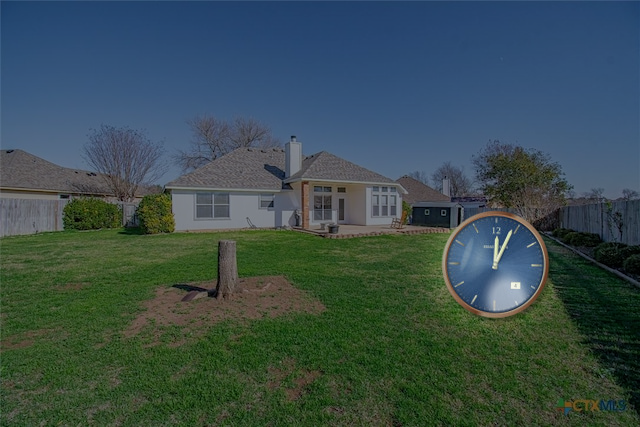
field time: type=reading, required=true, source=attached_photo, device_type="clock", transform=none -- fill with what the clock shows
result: 12:04
